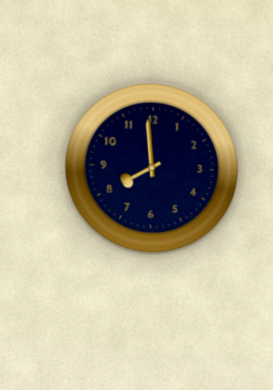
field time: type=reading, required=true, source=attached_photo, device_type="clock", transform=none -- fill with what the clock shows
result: 7:59
